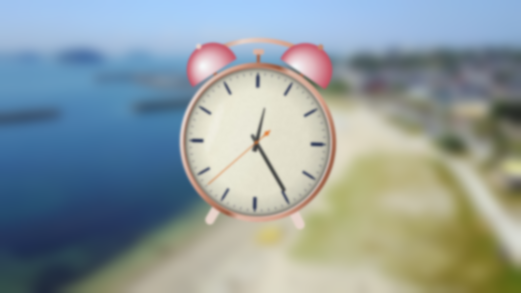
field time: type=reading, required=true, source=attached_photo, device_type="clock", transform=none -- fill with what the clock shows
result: 12:24:38
